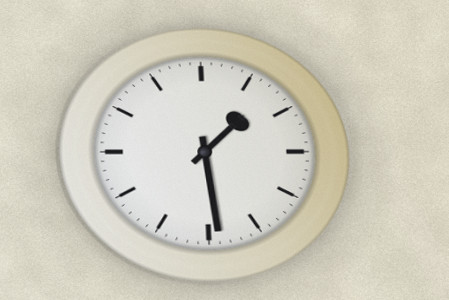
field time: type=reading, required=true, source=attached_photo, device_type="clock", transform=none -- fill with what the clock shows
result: 1:29
